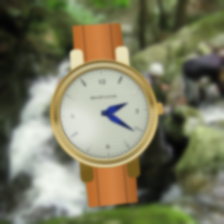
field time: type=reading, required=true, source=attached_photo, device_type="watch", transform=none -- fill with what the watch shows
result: 2:21
